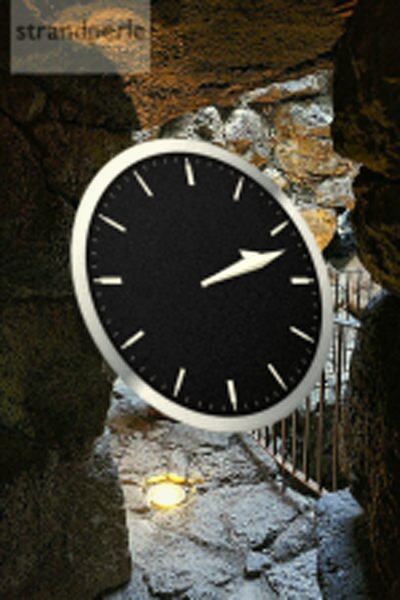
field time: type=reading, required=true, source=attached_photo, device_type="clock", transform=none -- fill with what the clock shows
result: 2:12
